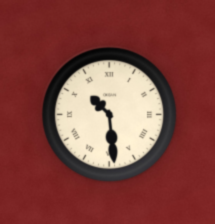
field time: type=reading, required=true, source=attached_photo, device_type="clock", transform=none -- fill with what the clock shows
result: 10:29
